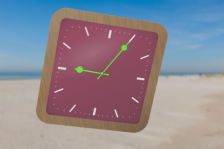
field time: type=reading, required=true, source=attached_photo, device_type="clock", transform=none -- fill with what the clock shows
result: 9:05
